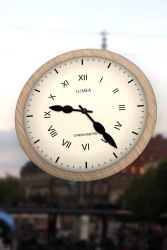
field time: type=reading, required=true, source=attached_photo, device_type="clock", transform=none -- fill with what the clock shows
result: 9:24
